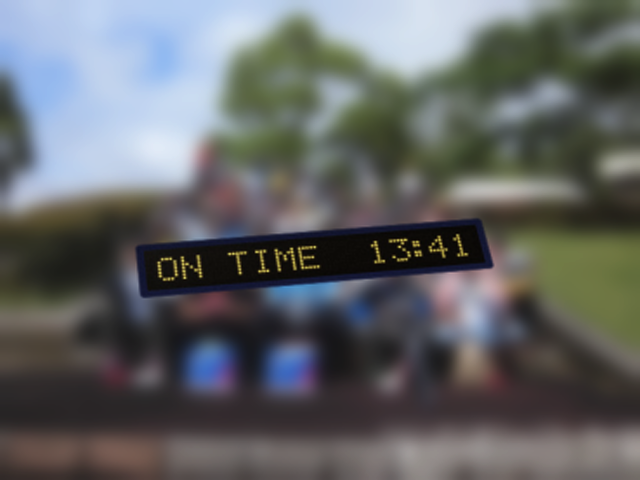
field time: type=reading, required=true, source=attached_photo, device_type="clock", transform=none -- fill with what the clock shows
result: 13:41
